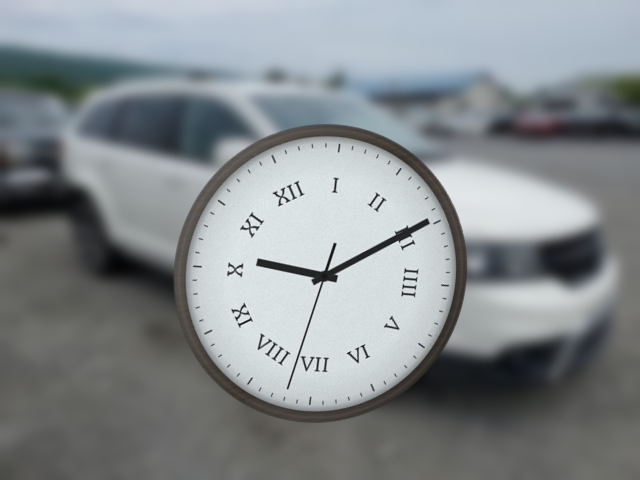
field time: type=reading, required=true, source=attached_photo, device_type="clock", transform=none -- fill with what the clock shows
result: 10:14:37
